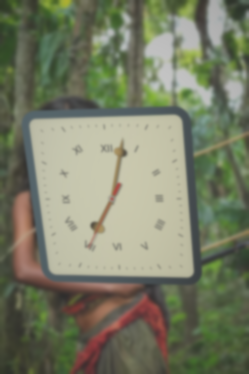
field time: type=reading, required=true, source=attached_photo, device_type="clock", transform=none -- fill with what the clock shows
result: 7:02:35
